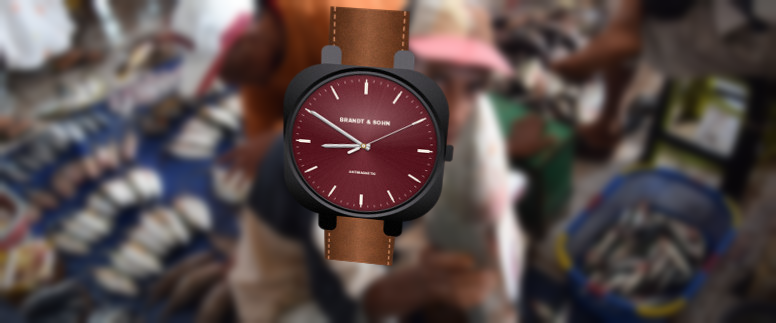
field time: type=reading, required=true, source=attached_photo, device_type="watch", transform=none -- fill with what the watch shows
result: 8:50:10
